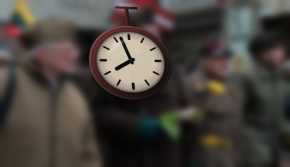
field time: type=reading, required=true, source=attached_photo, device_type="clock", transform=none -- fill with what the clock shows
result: 7:57
